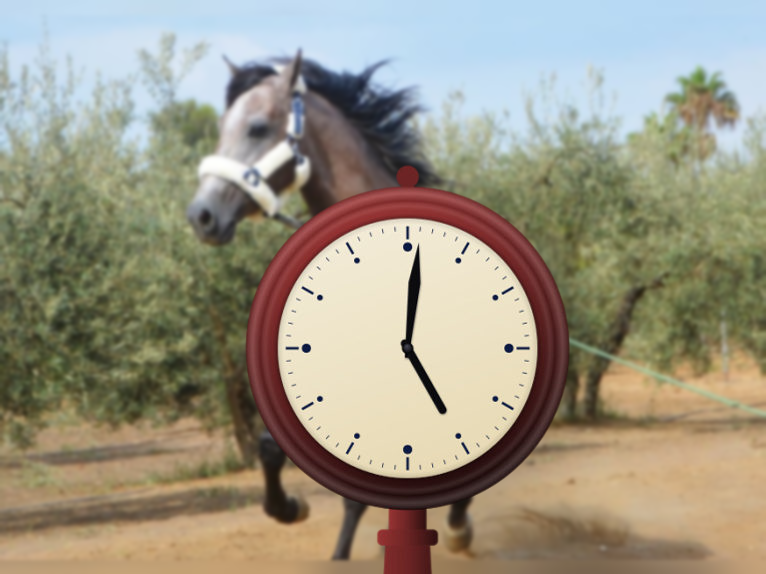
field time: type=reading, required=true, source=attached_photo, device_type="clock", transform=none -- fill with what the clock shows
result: 5:01
